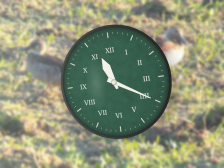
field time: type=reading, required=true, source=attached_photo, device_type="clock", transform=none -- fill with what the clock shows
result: 11:20
